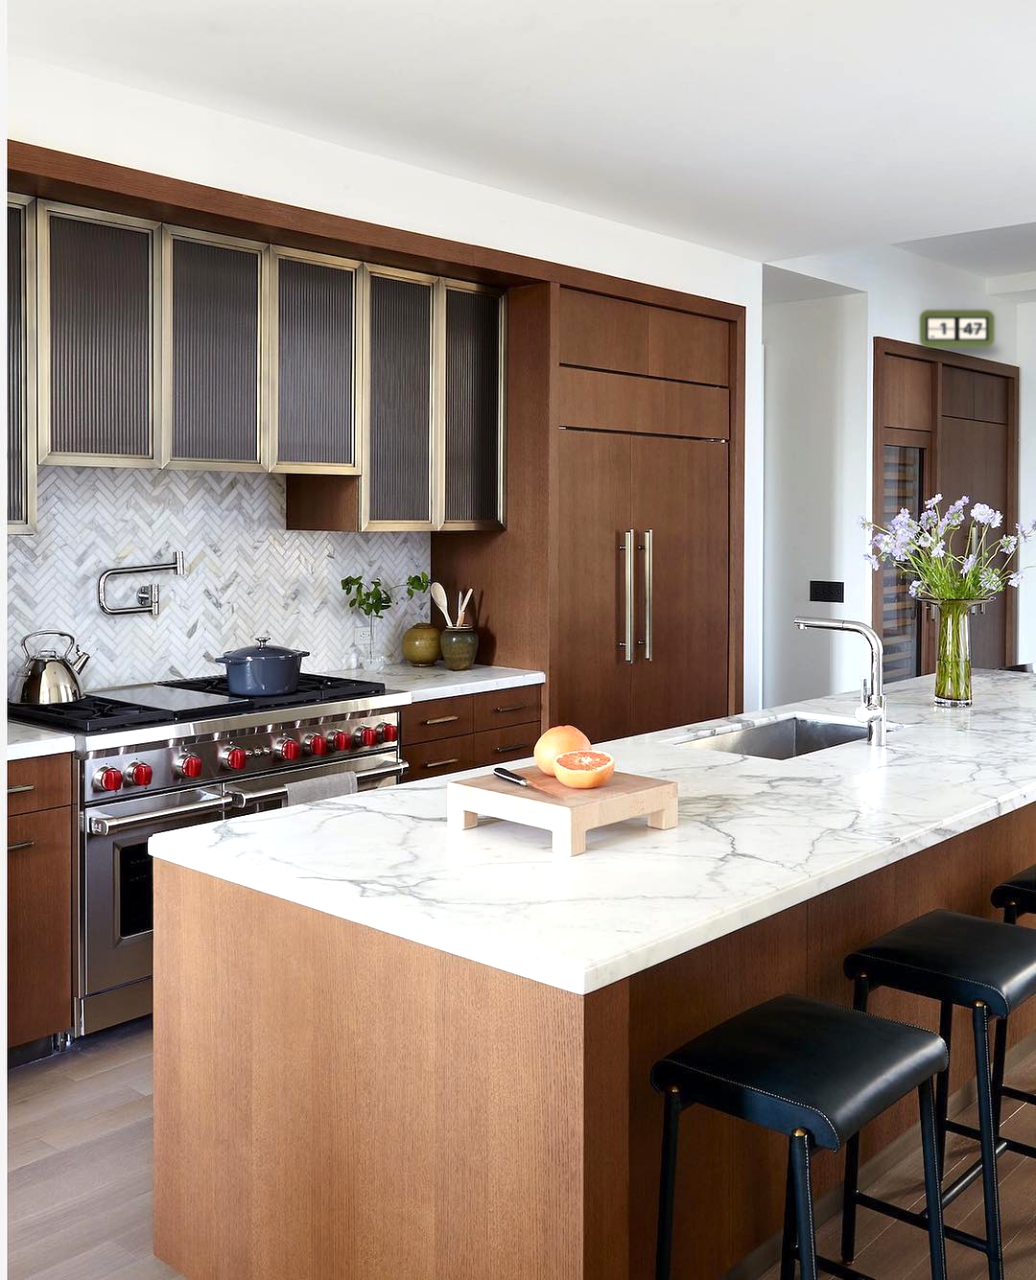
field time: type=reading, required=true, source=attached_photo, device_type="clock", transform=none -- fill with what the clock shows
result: 1:47
